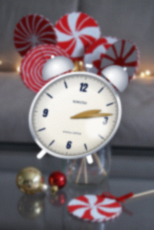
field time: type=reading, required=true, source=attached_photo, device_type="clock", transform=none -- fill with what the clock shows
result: 2:13
